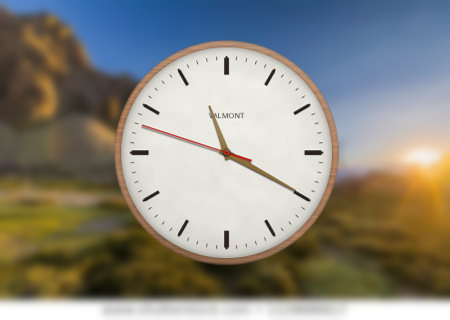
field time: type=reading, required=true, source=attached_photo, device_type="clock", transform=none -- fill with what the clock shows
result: 11:19:48
